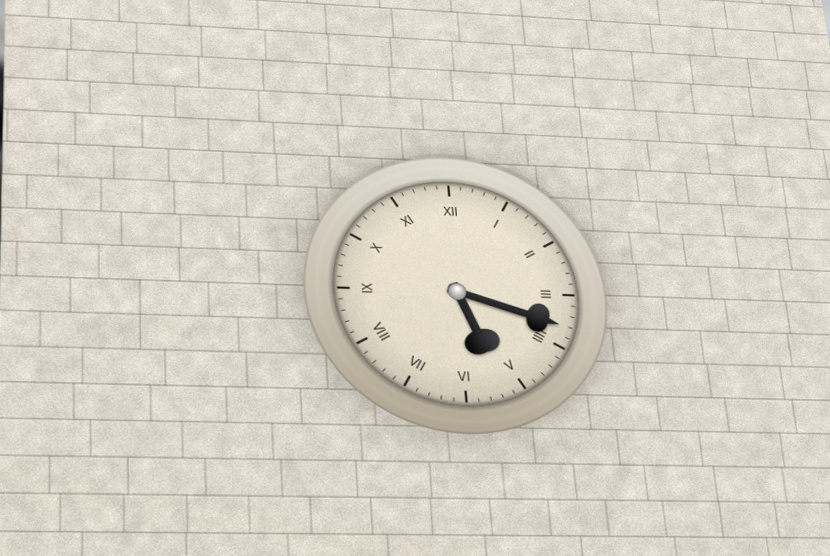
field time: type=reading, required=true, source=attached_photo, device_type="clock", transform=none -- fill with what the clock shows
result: 5:18
